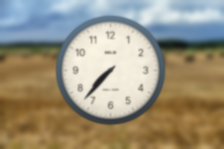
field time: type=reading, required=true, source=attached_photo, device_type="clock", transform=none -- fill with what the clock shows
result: 7:37
